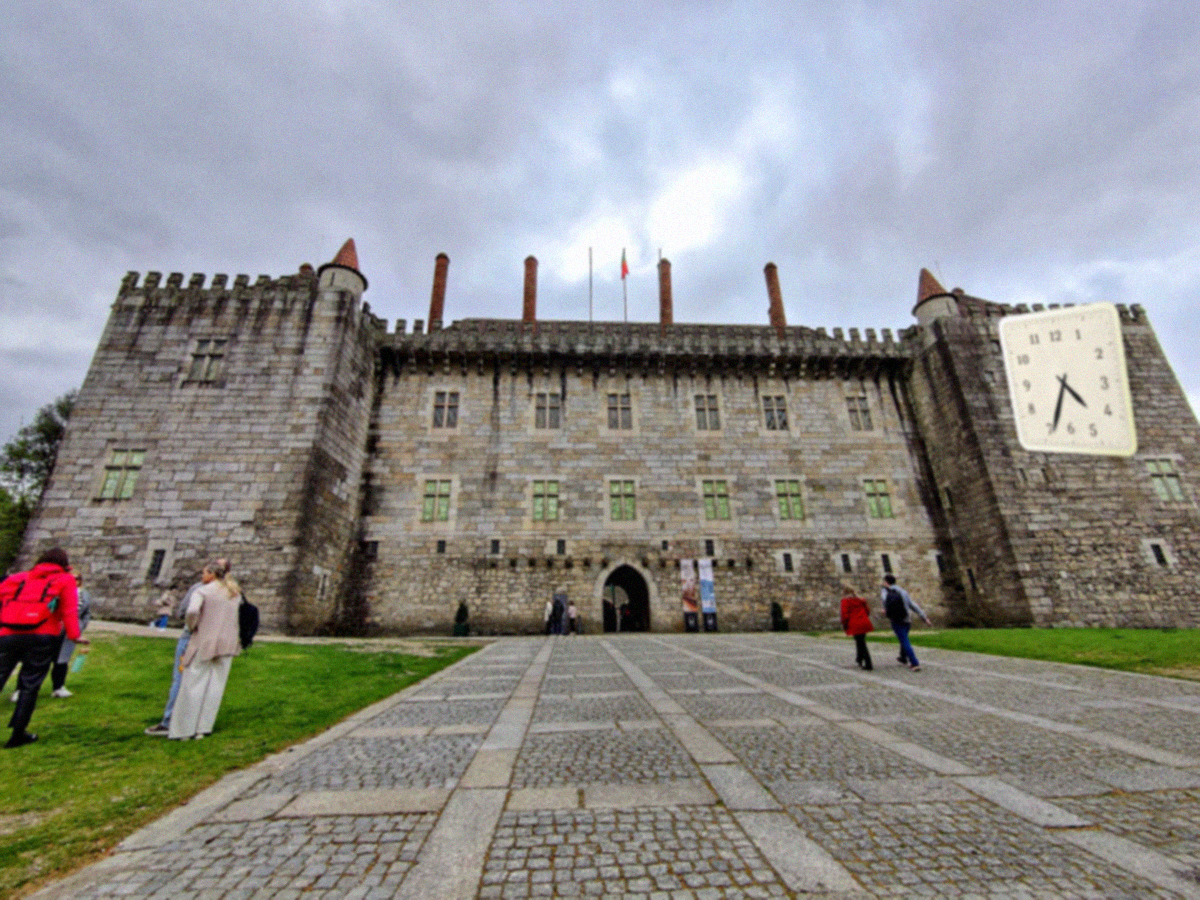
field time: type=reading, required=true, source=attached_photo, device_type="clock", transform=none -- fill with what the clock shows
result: 4:34
